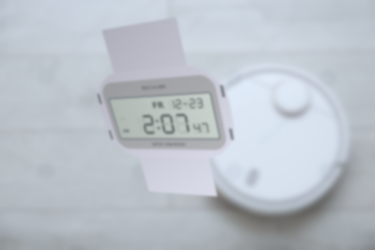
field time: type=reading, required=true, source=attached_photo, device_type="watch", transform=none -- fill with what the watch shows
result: 2:07
